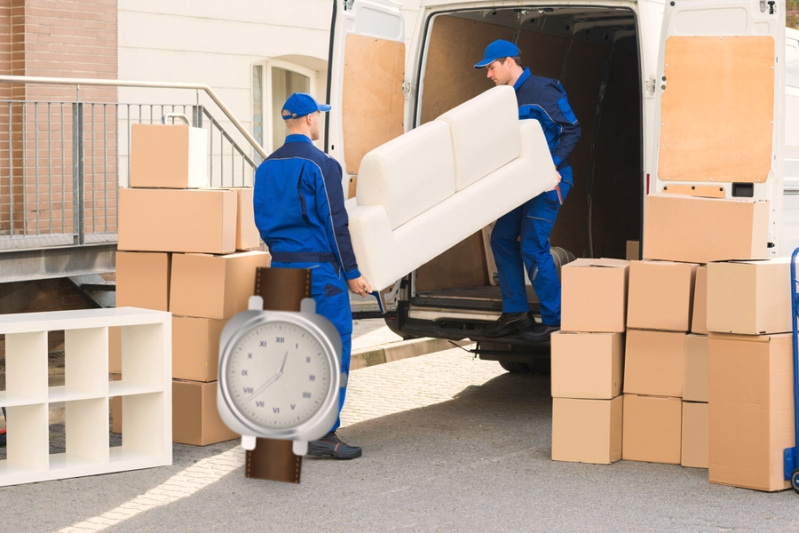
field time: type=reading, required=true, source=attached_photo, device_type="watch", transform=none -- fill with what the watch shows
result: 12:38
